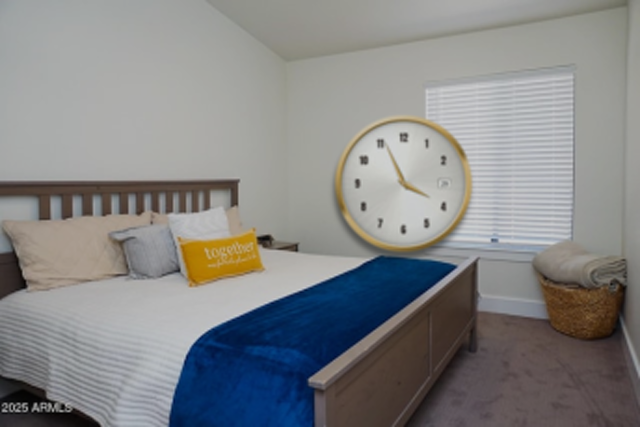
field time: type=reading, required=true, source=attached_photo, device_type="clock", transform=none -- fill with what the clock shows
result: 3:56
